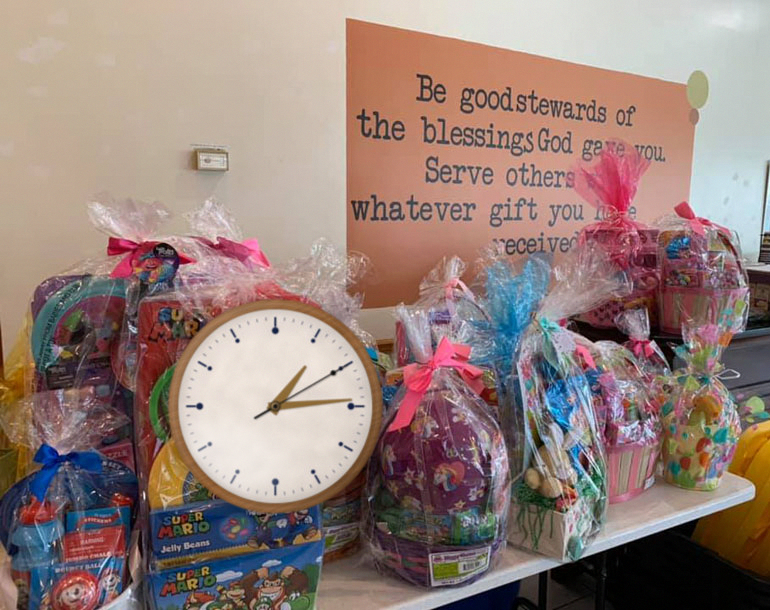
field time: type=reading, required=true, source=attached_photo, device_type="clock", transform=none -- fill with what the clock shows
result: 1:14:10
